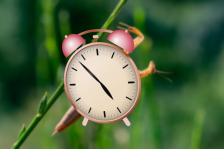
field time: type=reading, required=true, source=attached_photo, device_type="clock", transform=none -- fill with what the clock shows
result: 4:53
